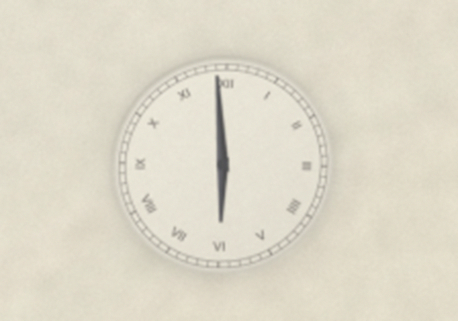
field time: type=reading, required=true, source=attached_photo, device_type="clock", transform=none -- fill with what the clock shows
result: 5:59
